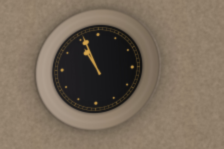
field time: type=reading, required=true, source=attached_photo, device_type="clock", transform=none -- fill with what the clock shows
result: 10:56
